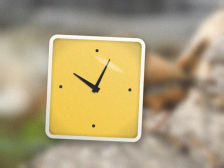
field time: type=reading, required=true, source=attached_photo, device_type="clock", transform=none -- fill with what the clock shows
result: 10:04
